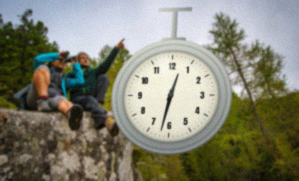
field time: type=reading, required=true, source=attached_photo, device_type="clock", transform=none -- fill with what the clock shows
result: 12:32
